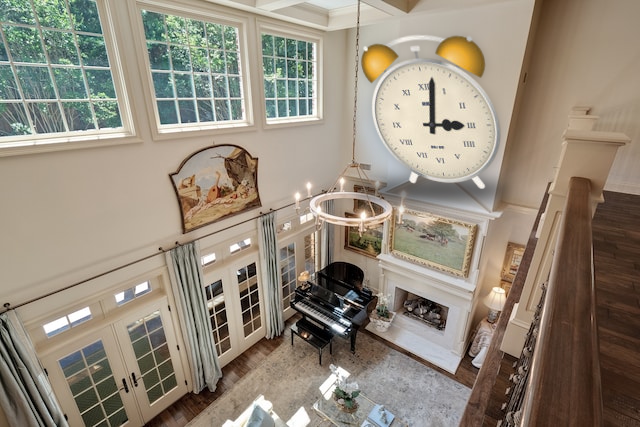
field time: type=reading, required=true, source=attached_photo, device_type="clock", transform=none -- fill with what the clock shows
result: 3:02
